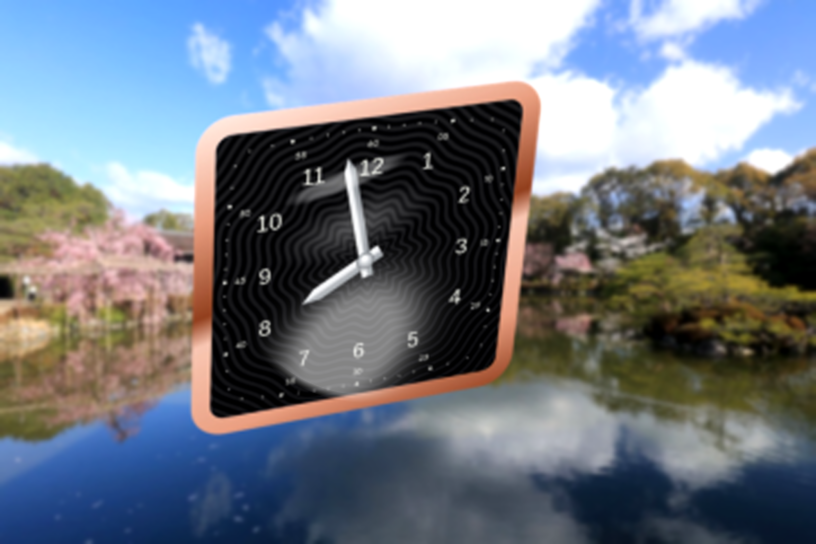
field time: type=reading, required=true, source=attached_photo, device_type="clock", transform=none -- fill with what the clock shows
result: 7:58
